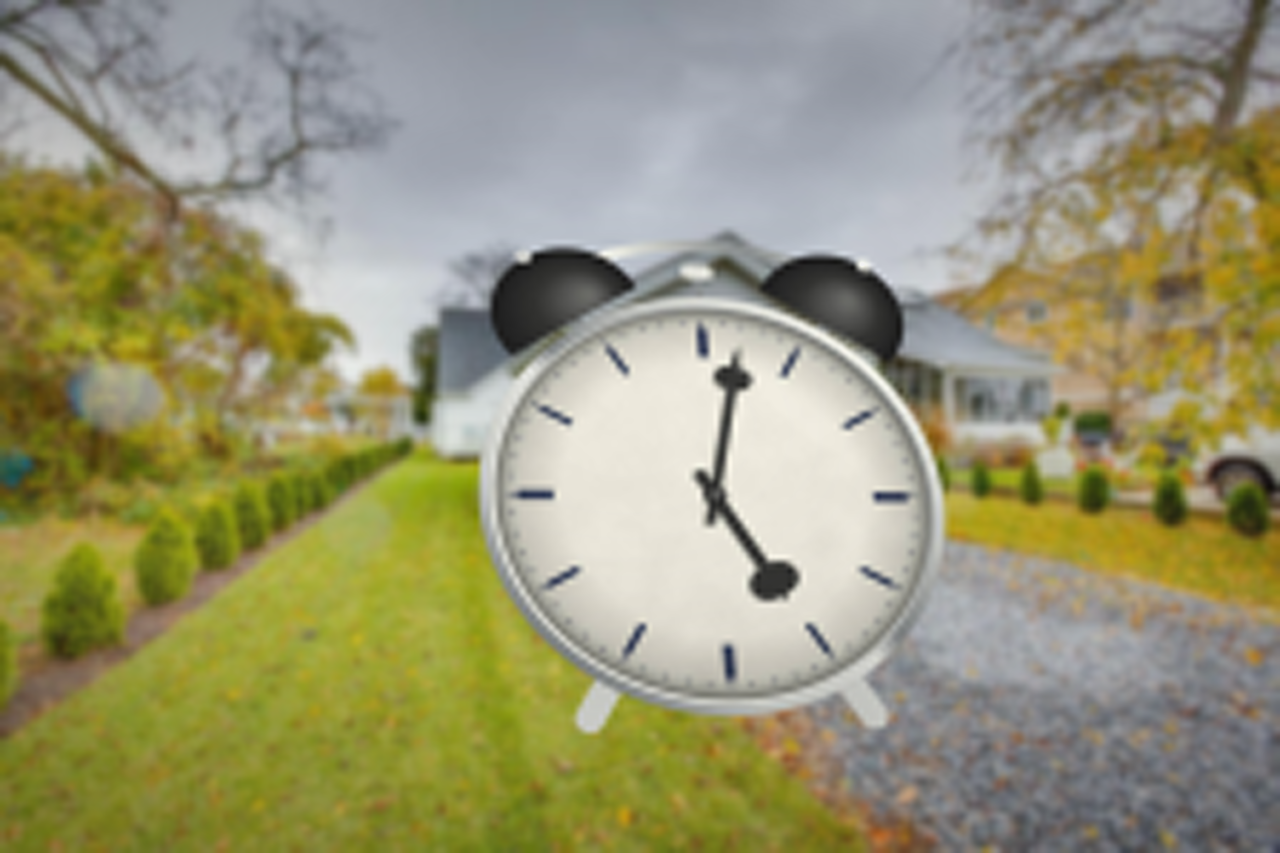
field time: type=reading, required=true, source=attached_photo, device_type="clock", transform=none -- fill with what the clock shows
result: 5:02
